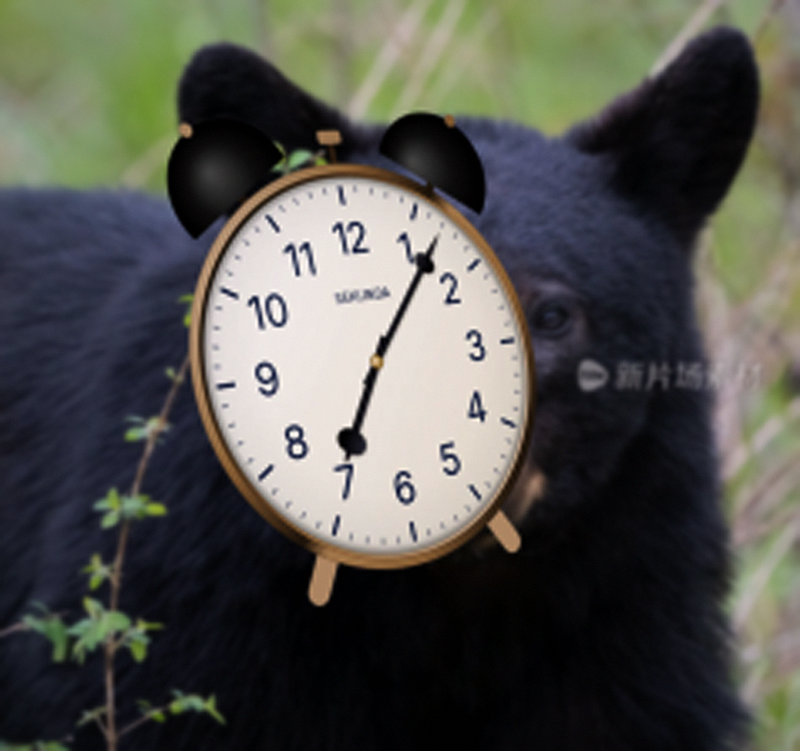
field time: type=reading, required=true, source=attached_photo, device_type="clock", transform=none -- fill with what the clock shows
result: 7:07
